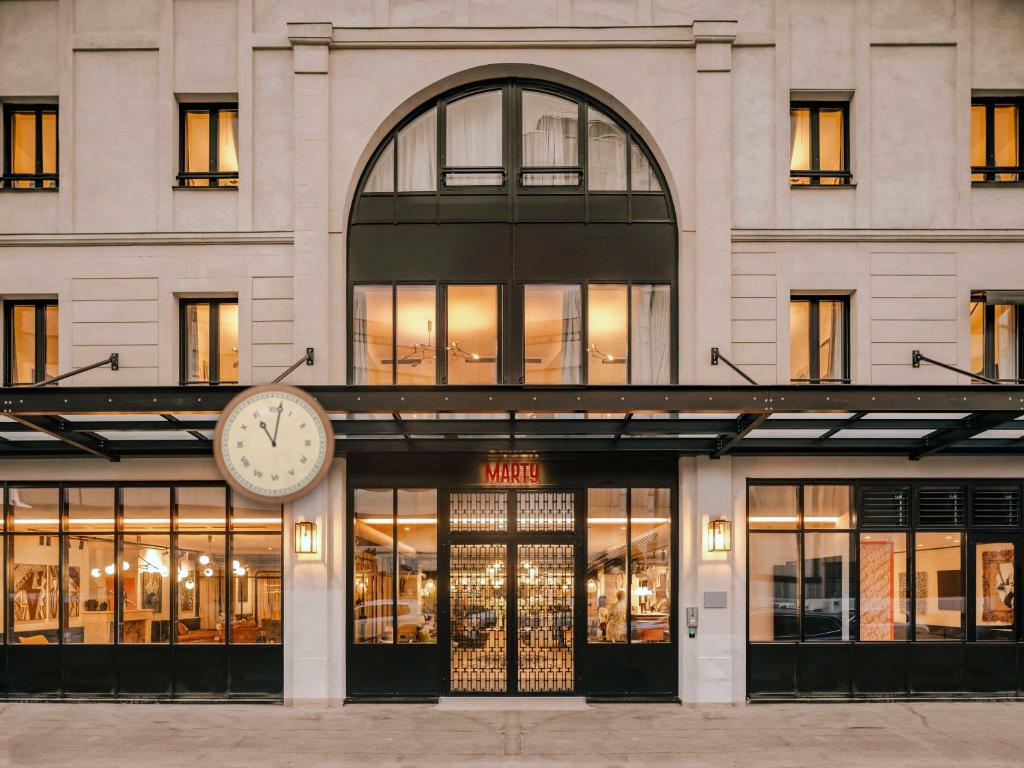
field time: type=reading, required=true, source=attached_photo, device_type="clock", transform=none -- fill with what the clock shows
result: 11:02
